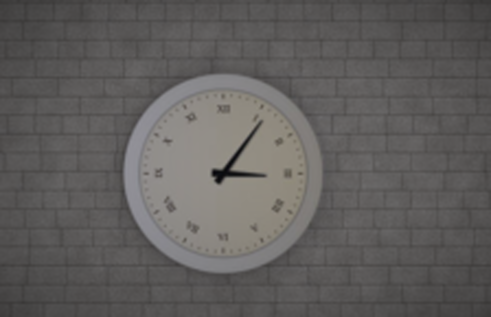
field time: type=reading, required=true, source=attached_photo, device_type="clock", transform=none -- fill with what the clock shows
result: 3:06
